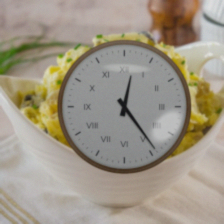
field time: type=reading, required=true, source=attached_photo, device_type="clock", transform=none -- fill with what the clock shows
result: 12:24
